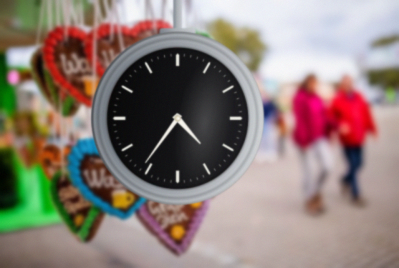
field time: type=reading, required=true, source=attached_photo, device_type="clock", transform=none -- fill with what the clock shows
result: 4:36
